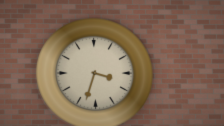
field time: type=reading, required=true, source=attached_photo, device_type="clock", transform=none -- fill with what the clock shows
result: 3:33
